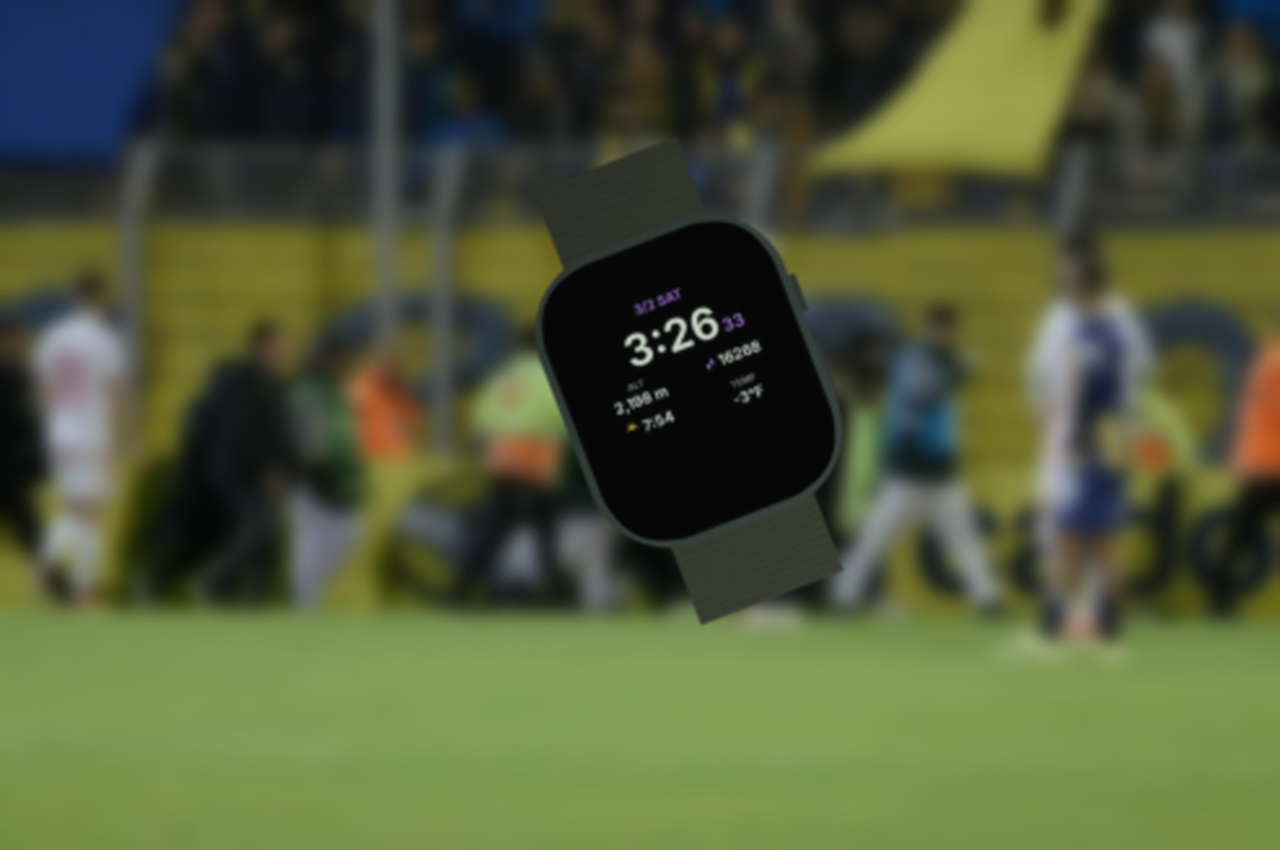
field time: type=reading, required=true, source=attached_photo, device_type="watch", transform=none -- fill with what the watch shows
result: 3:26
